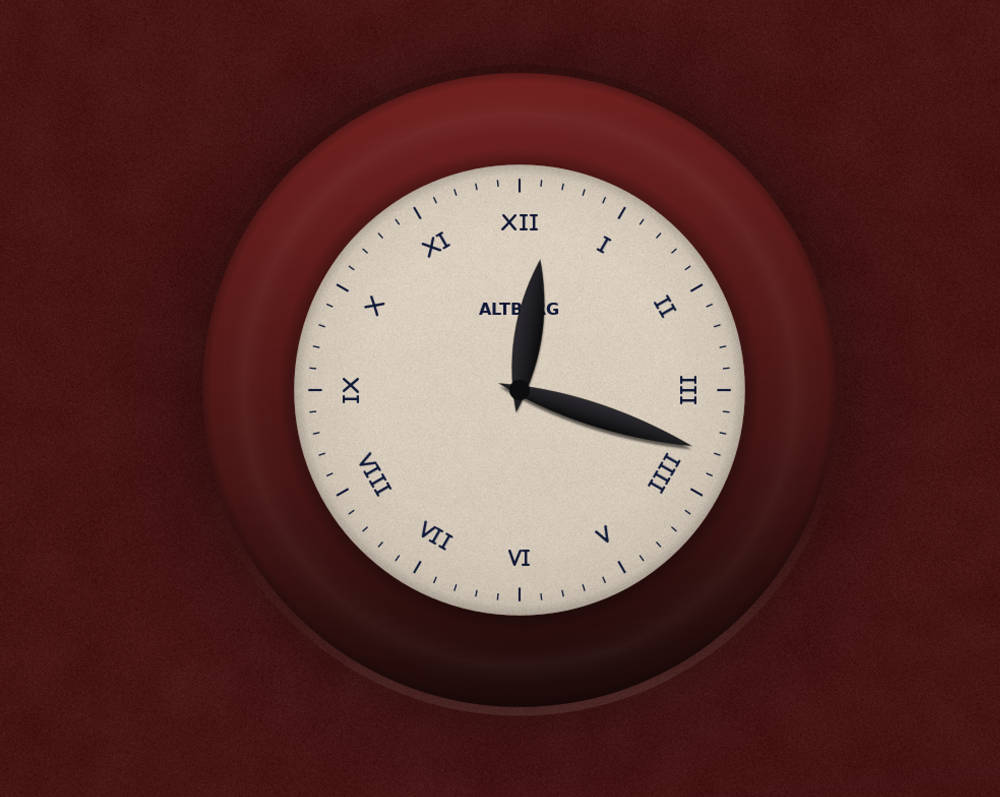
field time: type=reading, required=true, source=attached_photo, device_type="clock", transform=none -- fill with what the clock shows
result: 12:18
